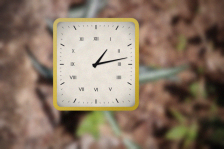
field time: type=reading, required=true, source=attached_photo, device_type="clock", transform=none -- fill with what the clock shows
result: 1:13
